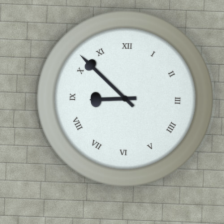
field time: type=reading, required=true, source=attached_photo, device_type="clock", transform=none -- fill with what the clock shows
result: 8:52
